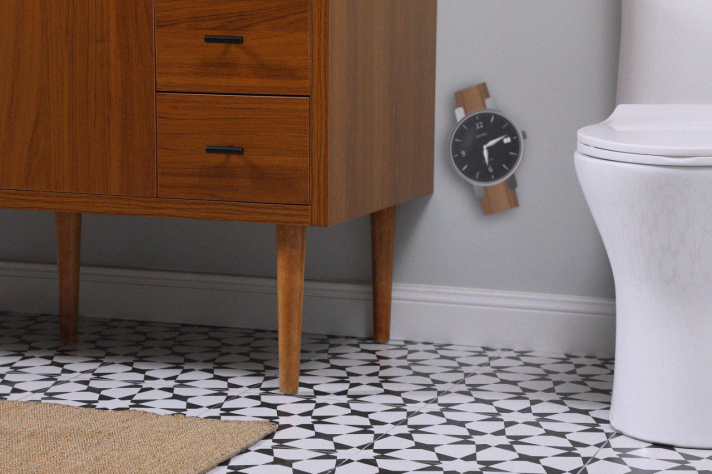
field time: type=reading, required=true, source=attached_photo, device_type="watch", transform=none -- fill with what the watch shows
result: 6:13
